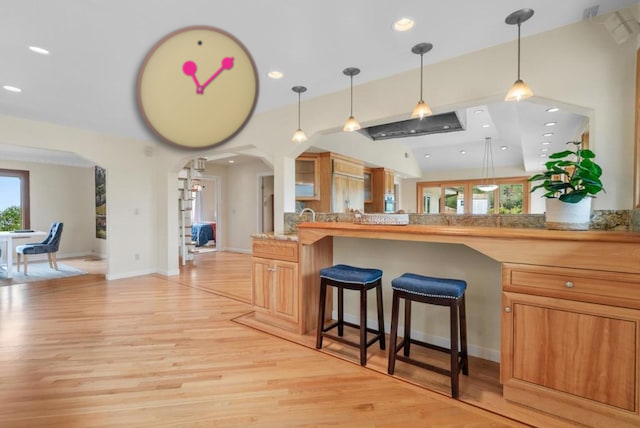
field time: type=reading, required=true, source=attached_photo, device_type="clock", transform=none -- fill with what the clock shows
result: 11:08
